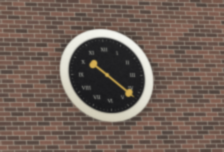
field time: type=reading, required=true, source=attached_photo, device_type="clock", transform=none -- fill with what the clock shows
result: 10:22
